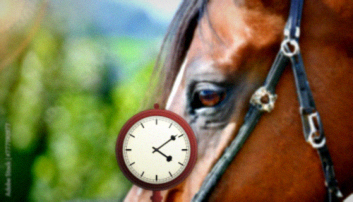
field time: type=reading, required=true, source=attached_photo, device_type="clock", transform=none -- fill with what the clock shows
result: 4:09
